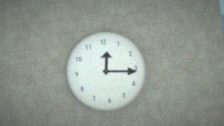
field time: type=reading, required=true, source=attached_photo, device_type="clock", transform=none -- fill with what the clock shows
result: 12:16
